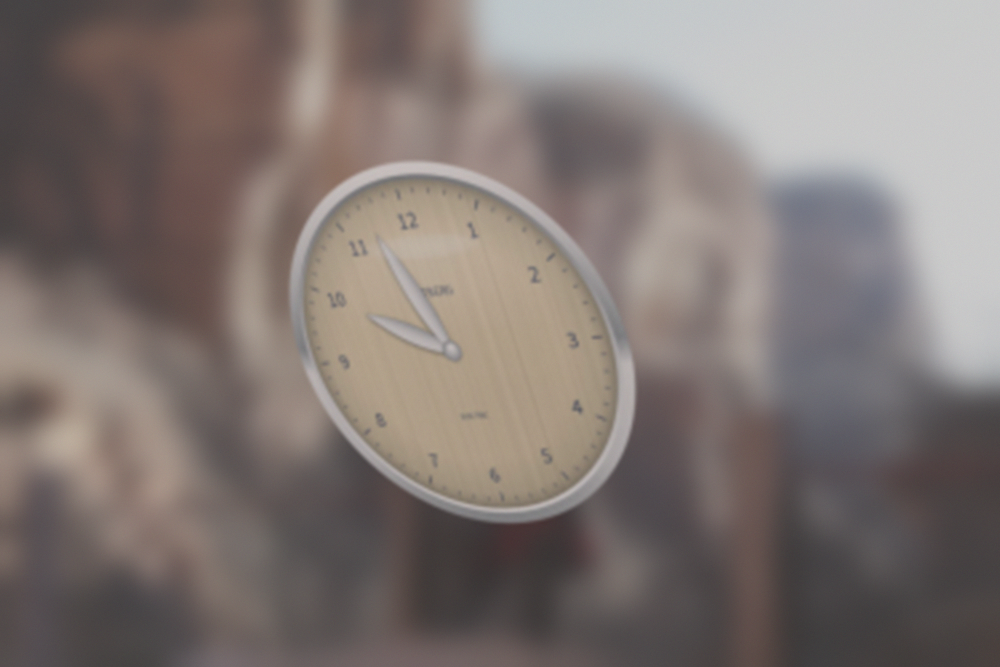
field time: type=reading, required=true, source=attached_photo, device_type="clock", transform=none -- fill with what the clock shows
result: 9:57
